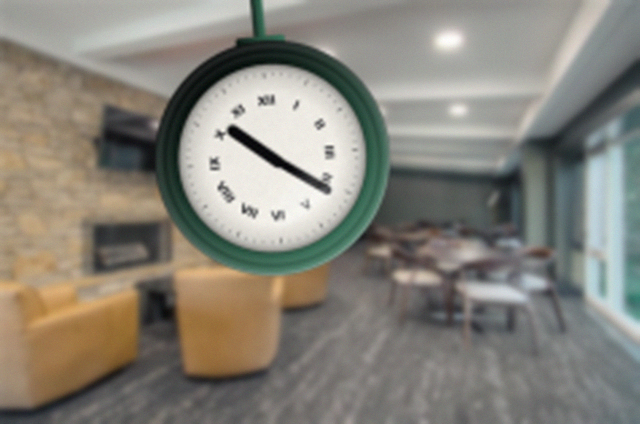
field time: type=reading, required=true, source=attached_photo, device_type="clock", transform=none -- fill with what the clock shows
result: 10:21
